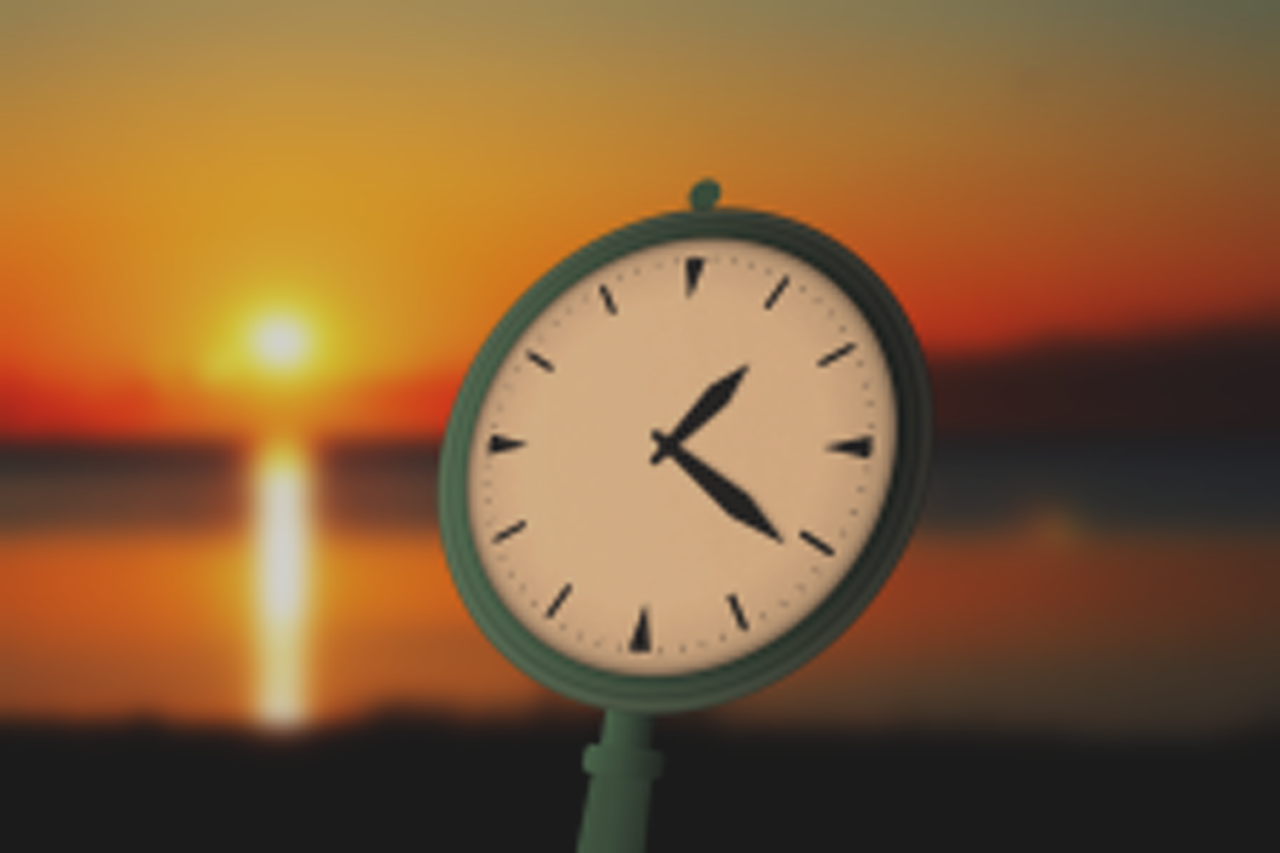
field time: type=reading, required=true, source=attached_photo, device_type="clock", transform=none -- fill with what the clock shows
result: 1:21
